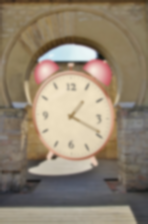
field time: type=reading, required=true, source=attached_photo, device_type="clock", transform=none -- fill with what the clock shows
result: 1:19
